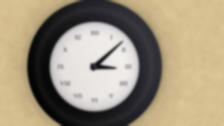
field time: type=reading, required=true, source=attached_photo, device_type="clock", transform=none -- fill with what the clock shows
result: 3:08
